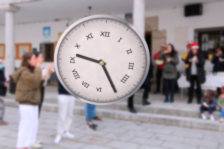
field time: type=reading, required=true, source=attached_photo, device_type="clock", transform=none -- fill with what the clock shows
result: 9:25
